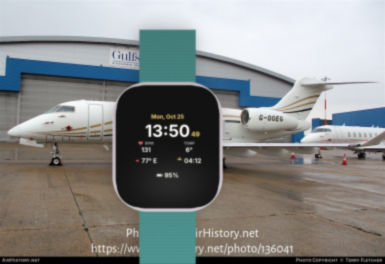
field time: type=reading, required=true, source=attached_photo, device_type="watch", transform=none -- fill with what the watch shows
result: 13:50
